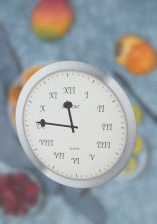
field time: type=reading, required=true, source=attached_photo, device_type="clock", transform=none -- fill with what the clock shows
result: 11:46
